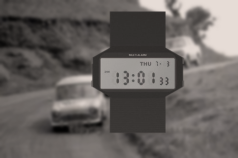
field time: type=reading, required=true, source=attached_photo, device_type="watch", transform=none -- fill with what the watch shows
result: 13:01:33
